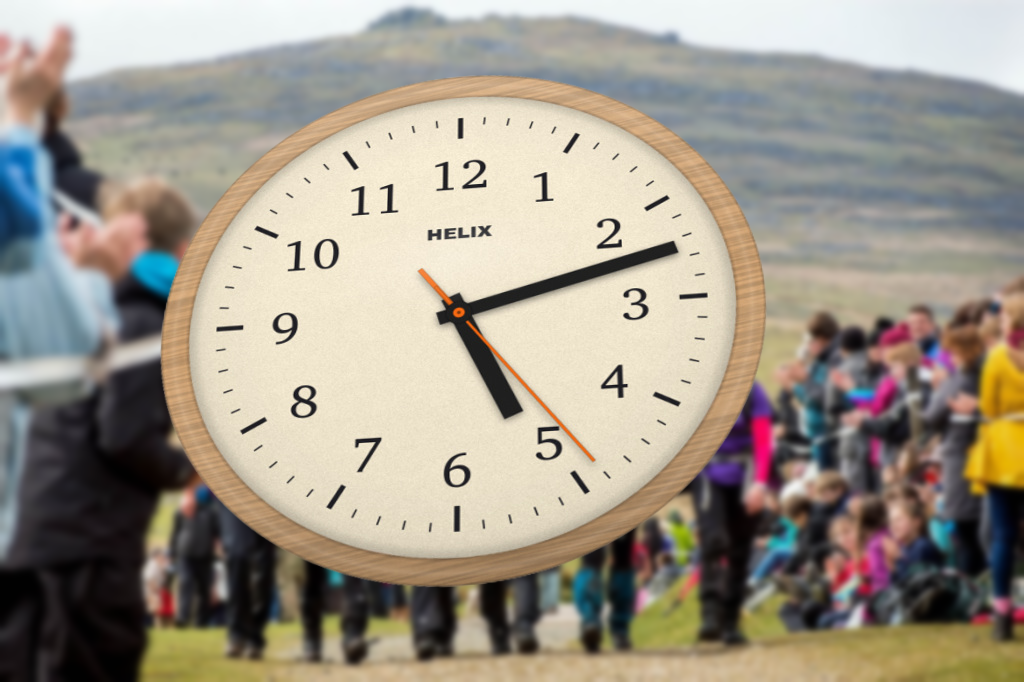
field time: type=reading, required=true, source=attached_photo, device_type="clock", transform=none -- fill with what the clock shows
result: 5:12:24
